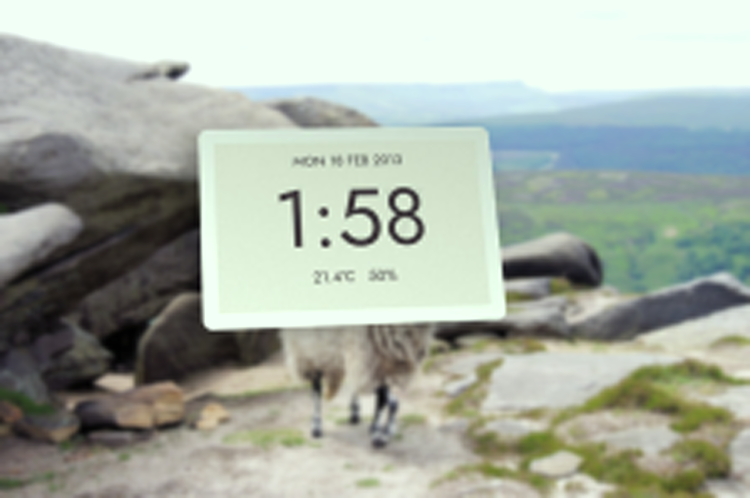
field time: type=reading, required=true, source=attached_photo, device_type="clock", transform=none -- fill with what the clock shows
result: 1:58
